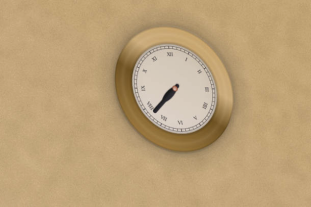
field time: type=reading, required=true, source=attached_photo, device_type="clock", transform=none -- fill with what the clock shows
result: 7:38
